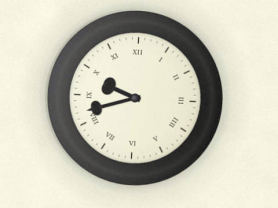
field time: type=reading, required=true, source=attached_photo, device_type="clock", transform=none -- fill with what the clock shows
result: 9:42
